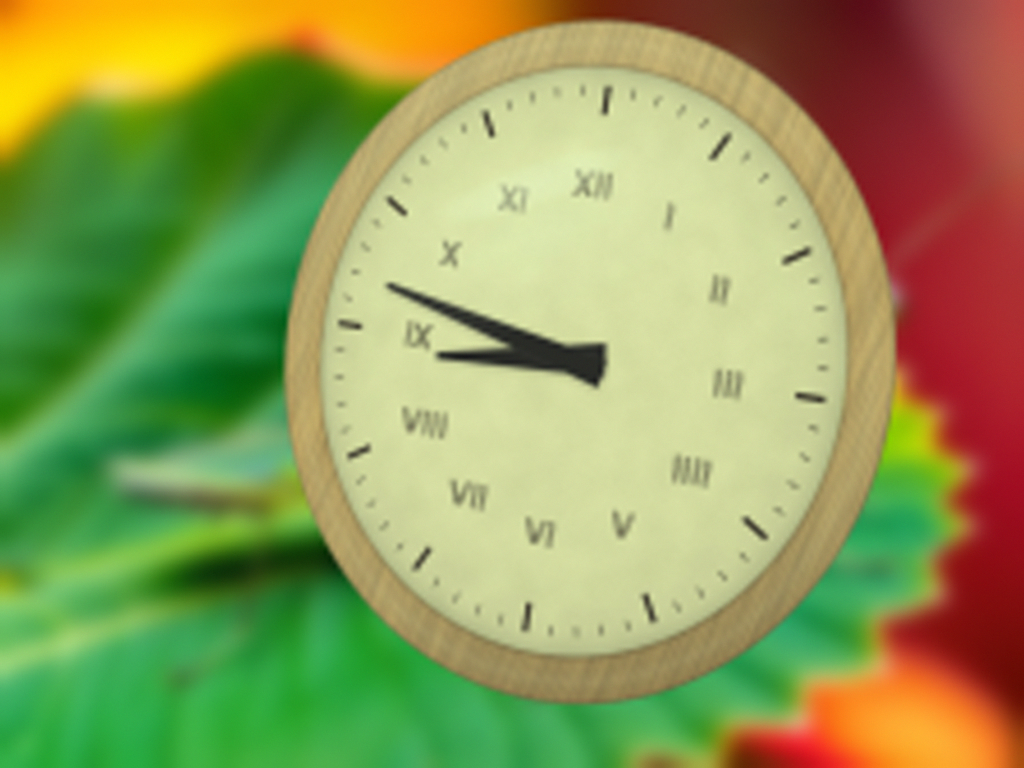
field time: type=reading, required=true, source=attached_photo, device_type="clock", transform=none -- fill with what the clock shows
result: 8:47
